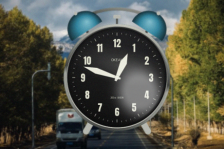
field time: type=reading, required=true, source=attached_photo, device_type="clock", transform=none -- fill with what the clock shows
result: 12:48
